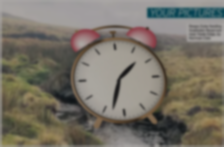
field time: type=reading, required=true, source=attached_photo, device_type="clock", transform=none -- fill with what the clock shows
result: 1:33
